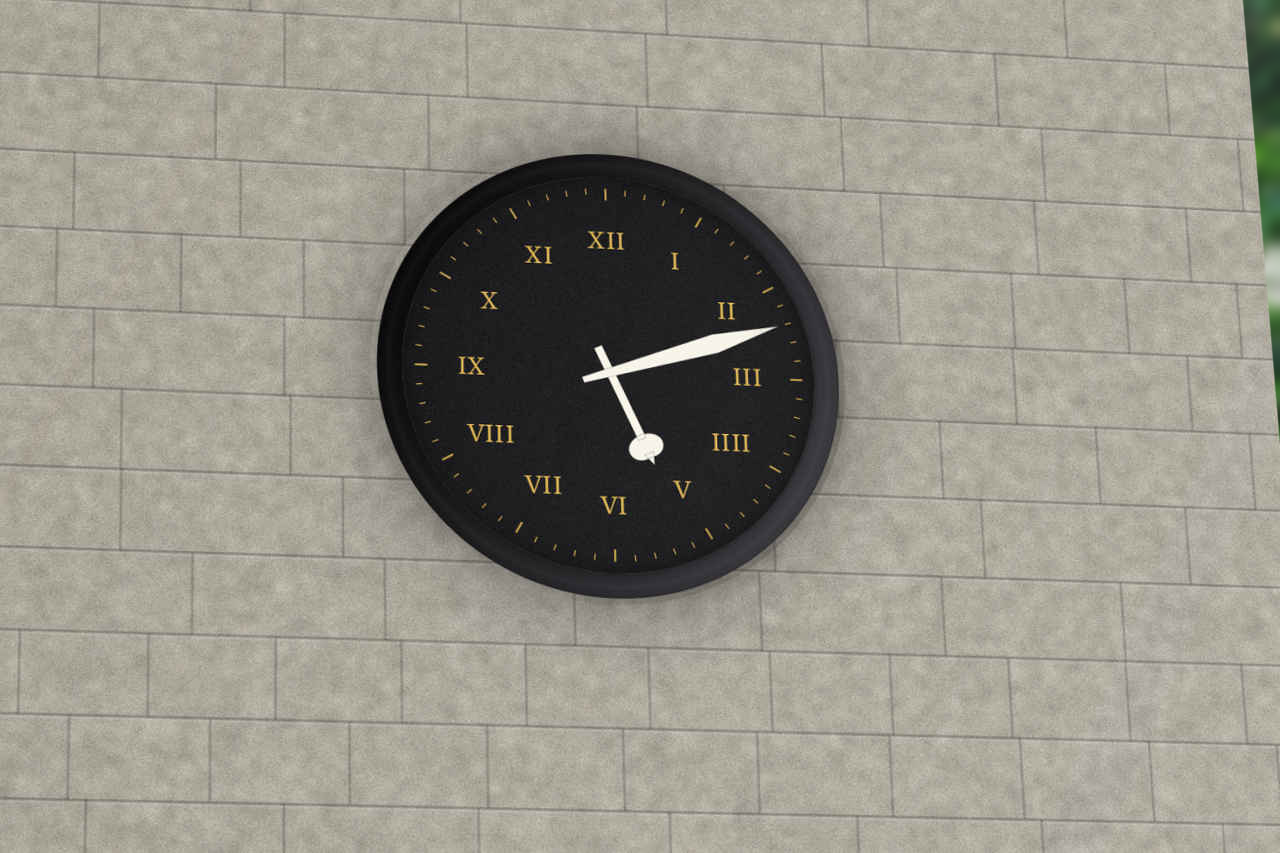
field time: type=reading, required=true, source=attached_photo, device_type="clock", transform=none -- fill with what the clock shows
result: 5:12
